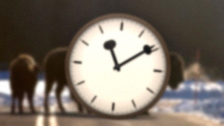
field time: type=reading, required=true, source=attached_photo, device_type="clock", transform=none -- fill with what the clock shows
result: 11:09
